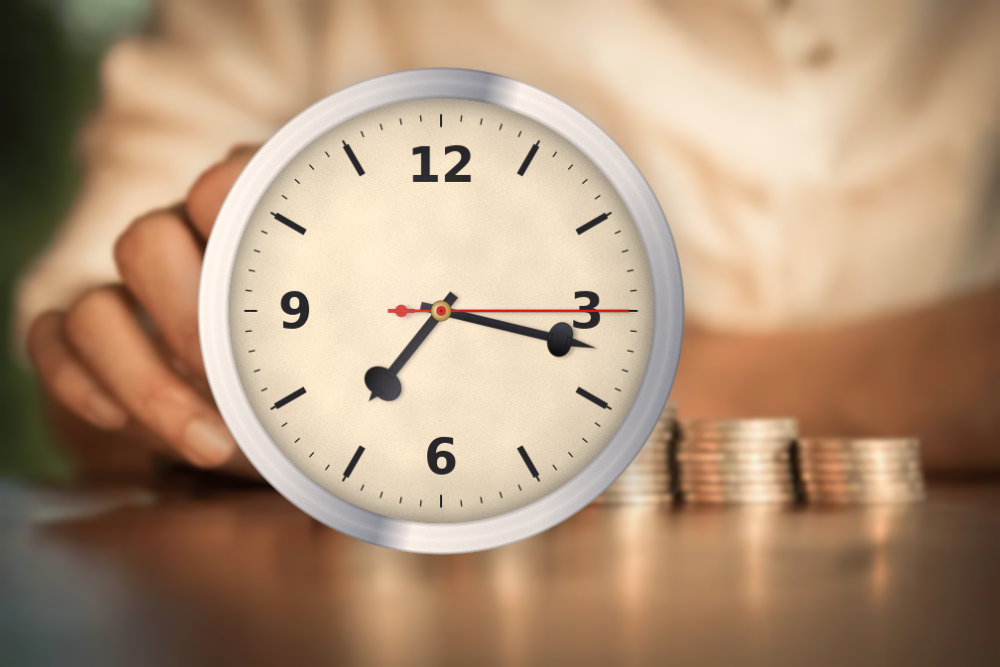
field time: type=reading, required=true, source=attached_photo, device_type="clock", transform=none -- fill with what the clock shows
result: 7:17:15
